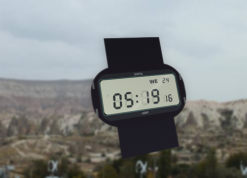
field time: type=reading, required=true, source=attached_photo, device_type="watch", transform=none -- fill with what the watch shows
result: 5:19:16
